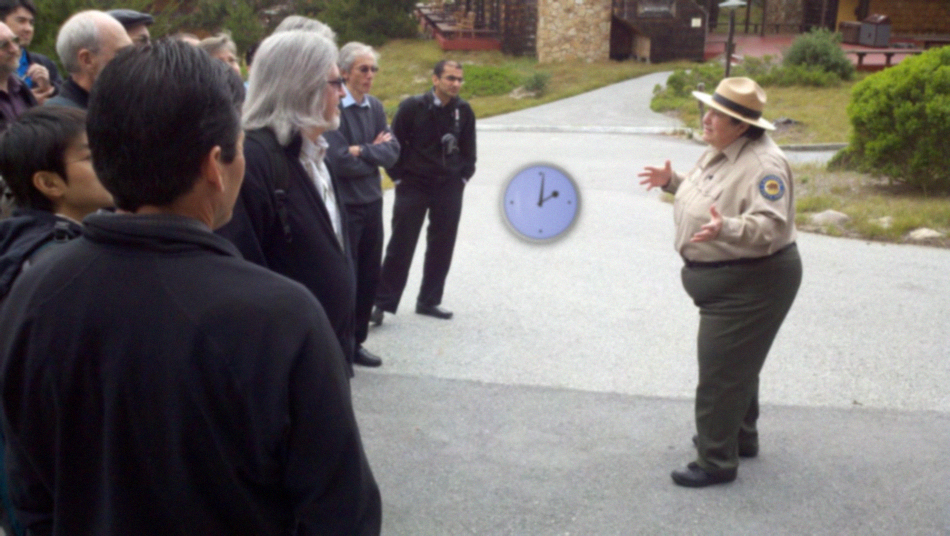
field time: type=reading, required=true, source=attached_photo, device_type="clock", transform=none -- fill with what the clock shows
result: 2:01
